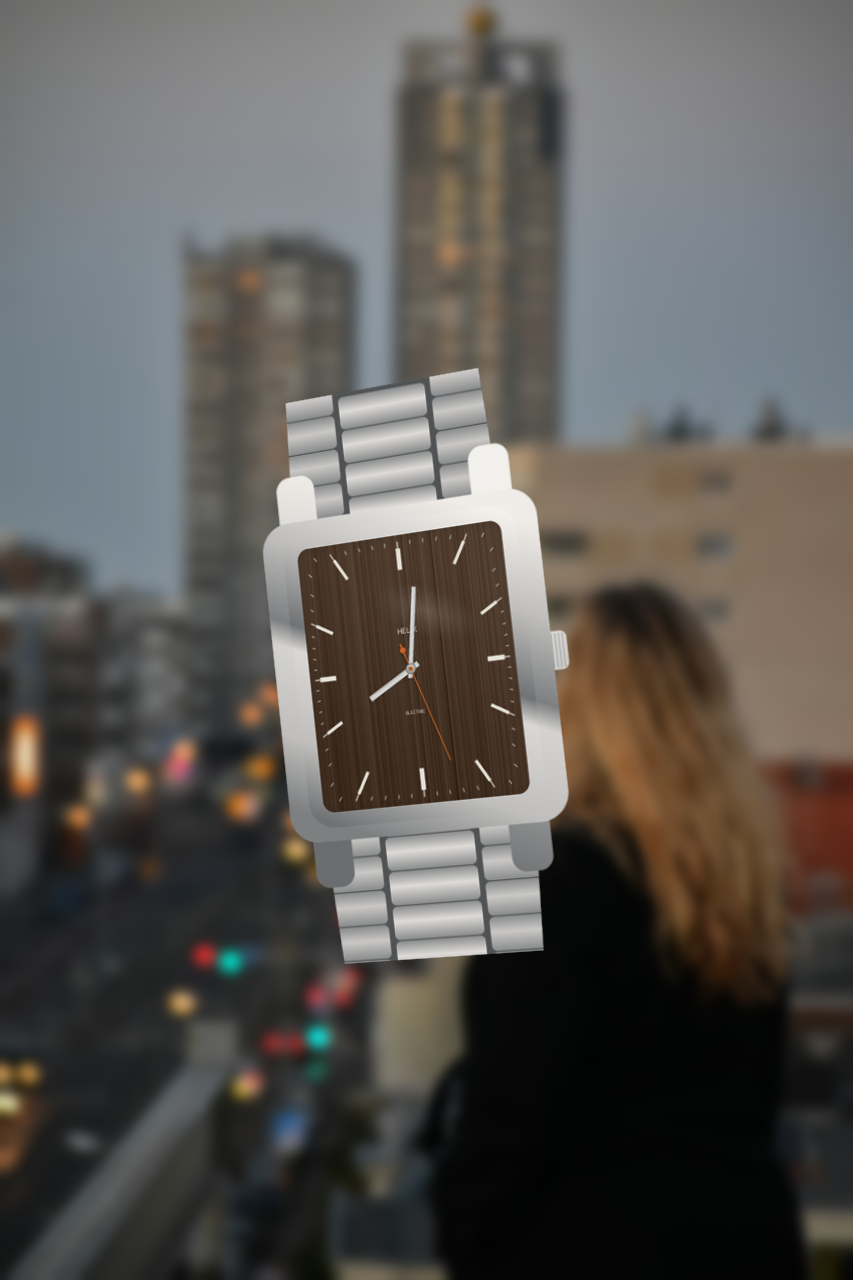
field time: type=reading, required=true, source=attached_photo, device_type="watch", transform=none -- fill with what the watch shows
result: 8:01:27
